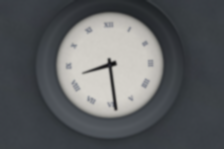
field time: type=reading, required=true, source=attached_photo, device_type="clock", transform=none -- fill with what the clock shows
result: 8:29
